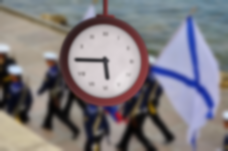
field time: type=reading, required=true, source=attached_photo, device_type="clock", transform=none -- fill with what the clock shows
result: 5:45
